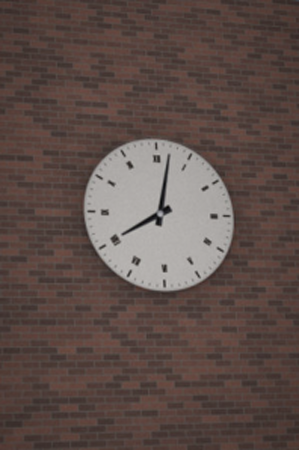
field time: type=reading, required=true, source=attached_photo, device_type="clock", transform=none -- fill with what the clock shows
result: 8:02
